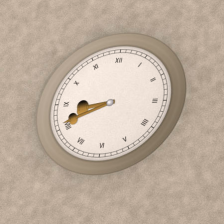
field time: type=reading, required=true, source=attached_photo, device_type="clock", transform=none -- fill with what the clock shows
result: 8:41
